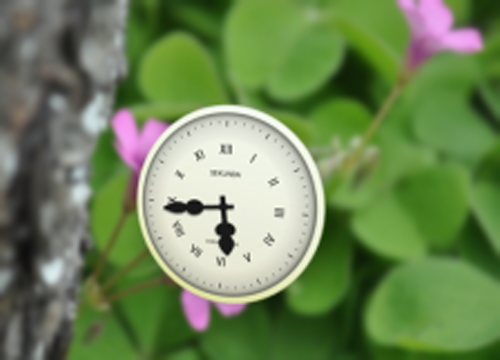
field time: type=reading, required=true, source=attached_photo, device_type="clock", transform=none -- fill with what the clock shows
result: 5:44
